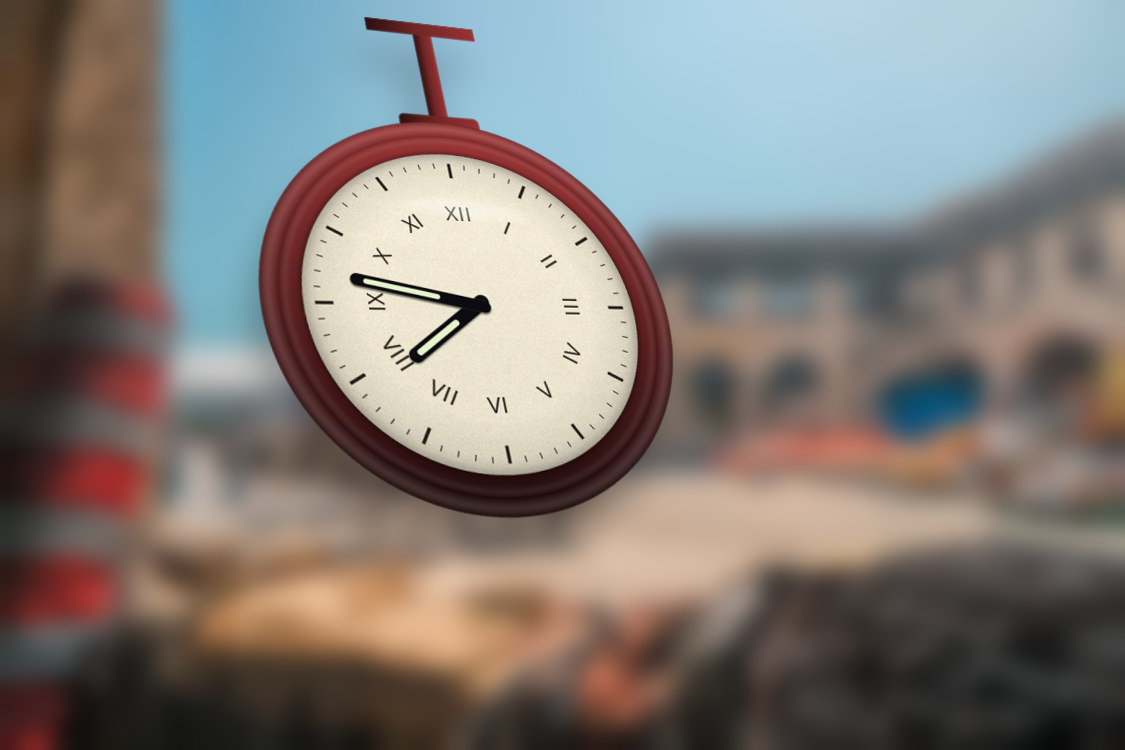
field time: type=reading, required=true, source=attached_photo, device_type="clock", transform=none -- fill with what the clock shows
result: 7:47
